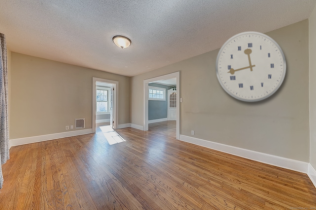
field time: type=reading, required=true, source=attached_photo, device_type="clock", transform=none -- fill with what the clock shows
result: 11:43
